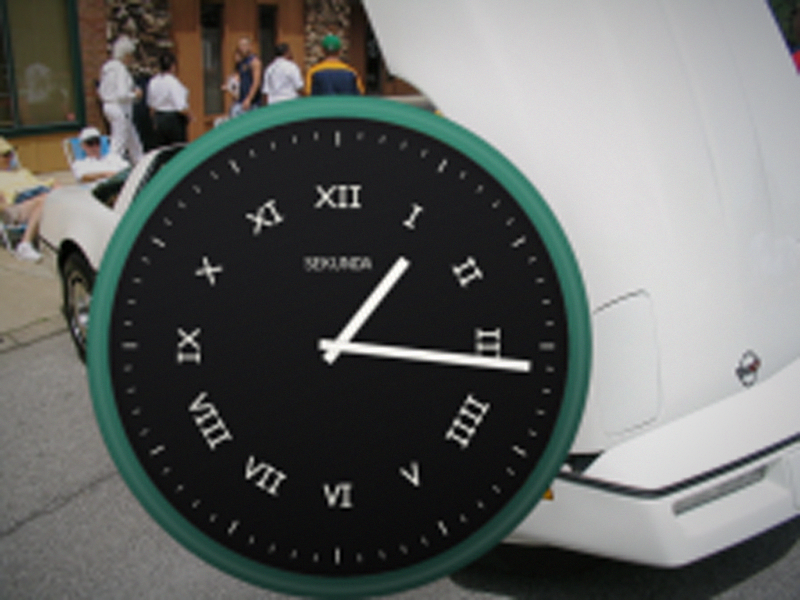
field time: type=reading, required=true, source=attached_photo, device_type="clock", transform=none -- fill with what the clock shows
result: 1:16
